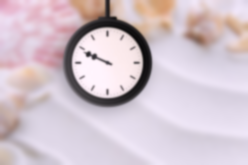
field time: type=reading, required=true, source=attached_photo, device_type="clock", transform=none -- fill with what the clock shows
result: 9:49
